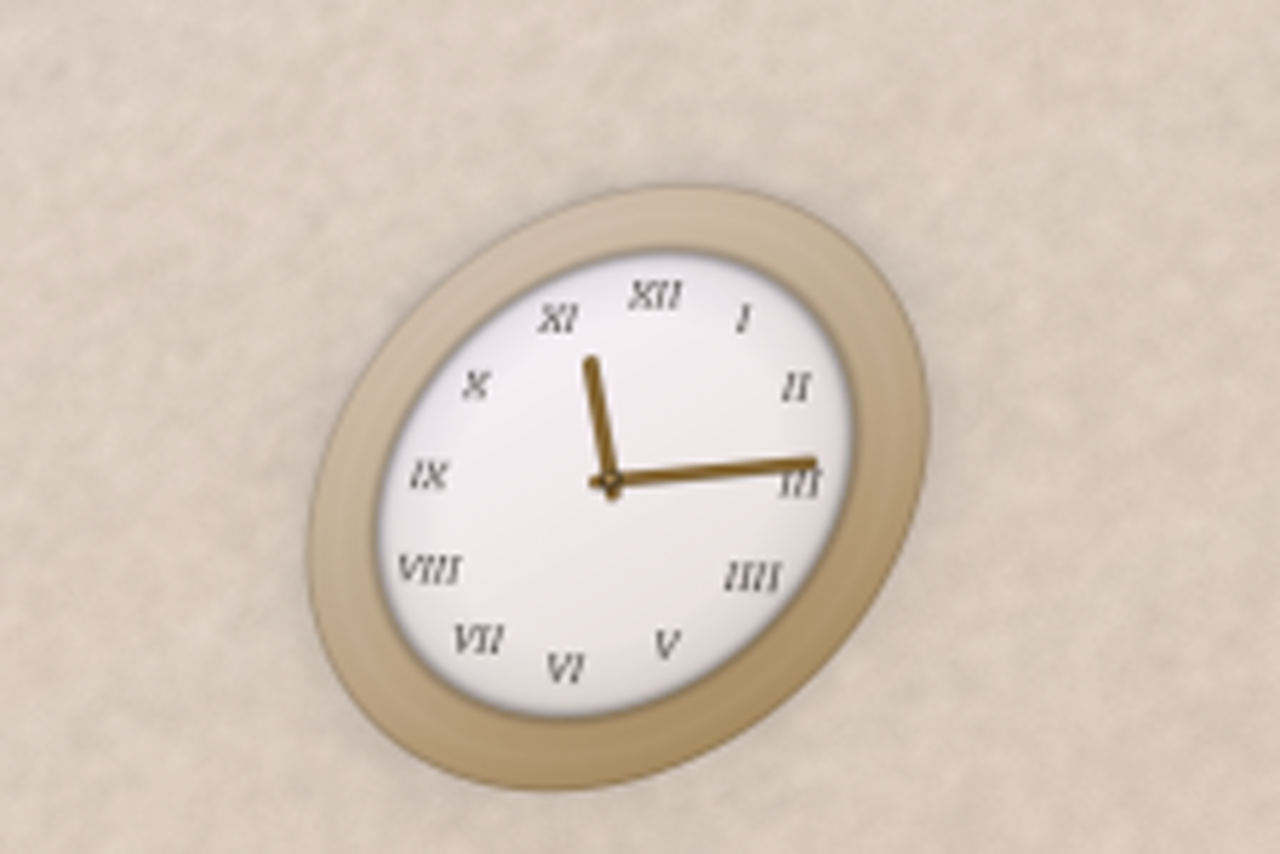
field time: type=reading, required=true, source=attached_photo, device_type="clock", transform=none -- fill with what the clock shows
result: 11:14
